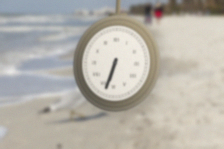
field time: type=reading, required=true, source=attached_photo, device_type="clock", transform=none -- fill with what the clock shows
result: 6:33
